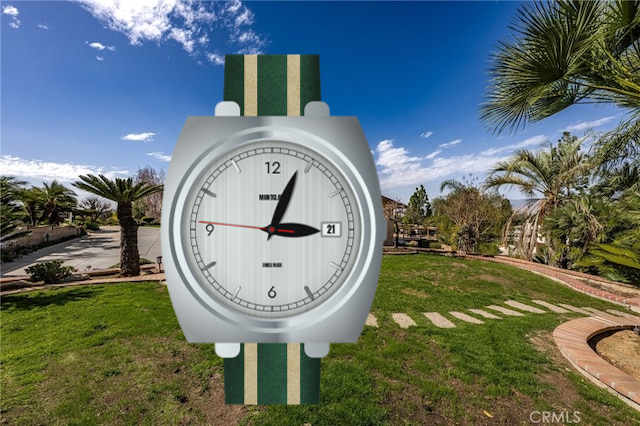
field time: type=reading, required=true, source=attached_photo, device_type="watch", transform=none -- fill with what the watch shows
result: 3:03:46
